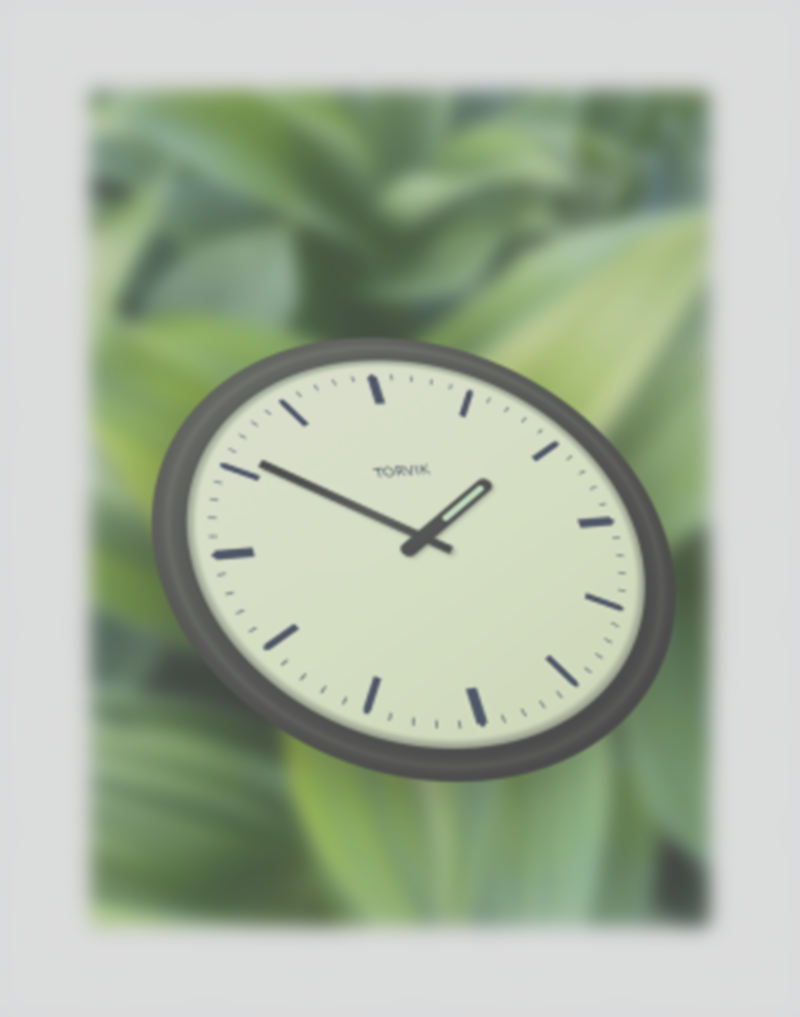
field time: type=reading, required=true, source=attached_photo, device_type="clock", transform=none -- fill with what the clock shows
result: 1:51
